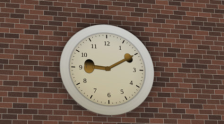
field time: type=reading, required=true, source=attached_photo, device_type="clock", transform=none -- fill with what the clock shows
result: 9:10
